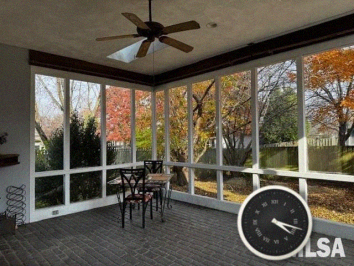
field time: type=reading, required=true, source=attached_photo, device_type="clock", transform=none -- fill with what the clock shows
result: 4:18
